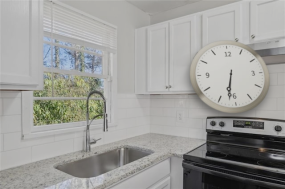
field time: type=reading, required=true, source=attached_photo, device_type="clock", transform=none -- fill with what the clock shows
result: 6:32
